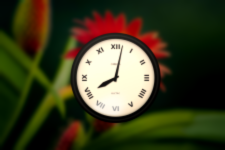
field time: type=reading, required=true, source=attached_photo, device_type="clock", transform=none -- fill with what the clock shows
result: 8:02
